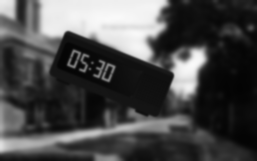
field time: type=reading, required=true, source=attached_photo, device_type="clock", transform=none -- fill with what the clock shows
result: 5:30
